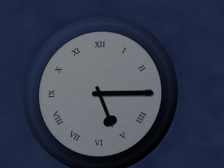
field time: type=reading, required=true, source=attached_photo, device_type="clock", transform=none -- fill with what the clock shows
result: 5:15
